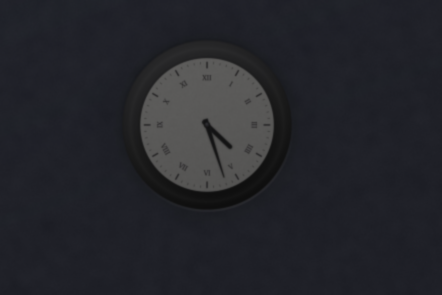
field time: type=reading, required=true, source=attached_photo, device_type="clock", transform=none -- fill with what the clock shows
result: 4:27
